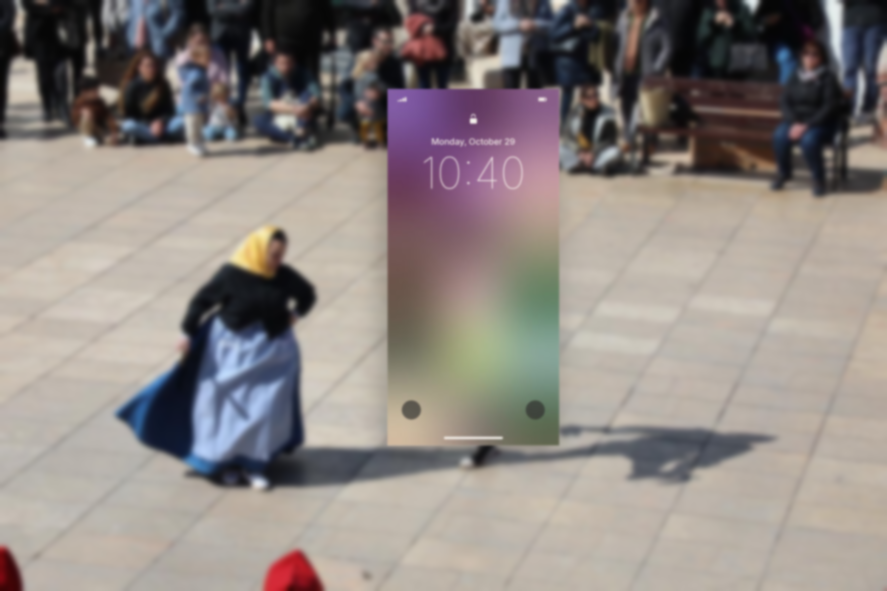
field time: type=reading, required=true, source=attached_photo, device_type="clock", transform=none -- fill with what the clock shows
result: 10:40
